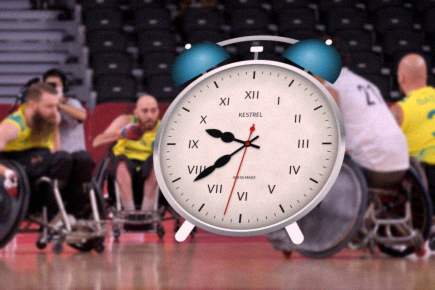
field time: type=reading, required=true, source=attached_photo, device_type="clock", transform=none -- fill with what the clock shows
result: 9:38:32
